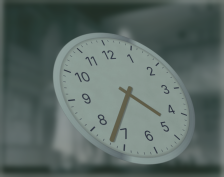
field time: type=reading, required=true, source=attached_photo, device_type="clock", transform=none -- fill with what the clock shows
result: 4:37
